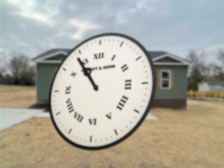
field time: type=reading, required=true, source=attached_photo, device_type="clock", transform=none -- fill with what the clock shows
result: 10:54
